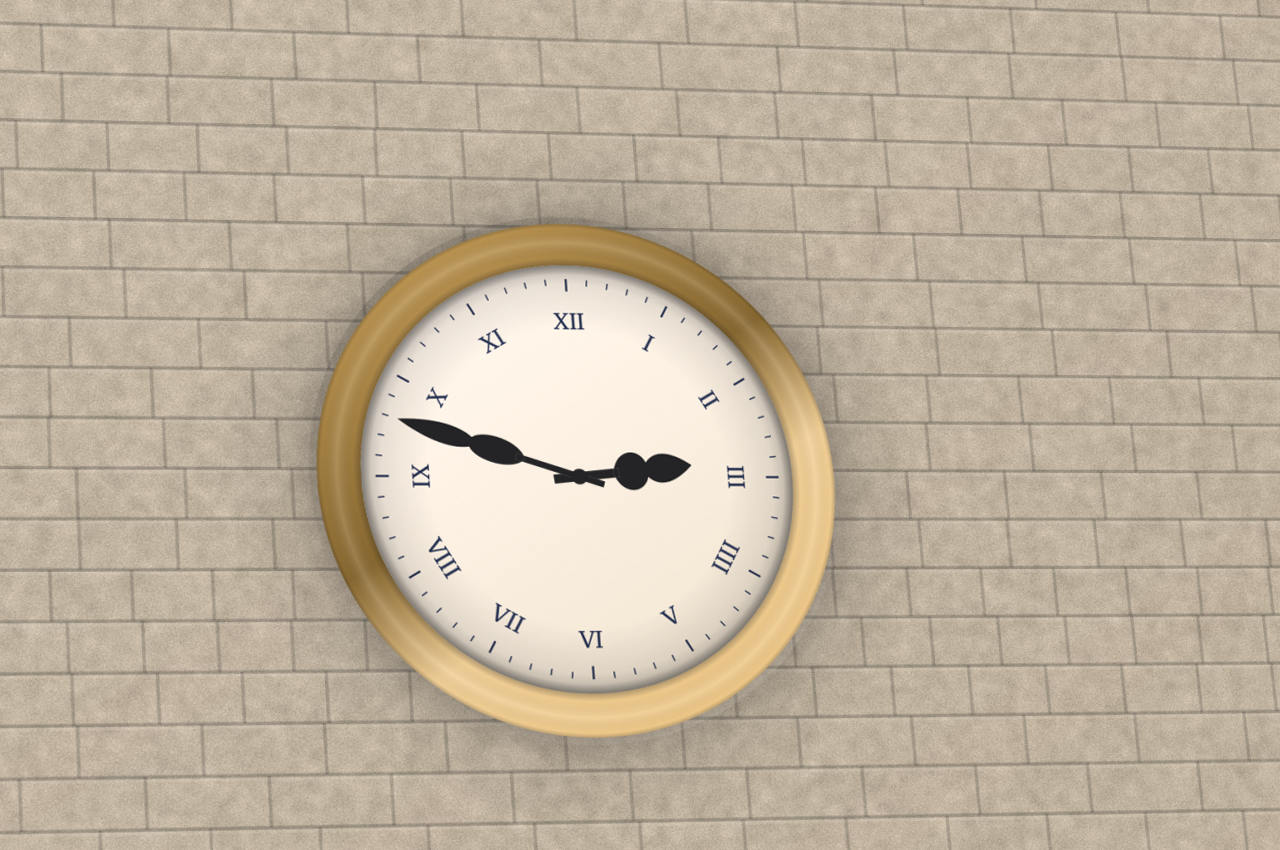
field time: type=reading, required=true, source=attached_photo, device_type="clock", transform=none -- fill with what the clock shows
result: 2:48
